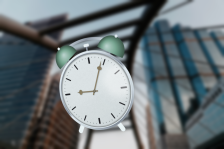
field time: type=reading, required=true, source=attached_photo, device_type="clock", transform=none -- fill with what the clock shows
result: 9:04
